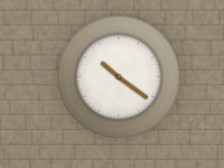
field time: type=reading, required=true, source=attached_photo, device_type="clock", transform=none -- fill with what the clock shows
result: 10:21
